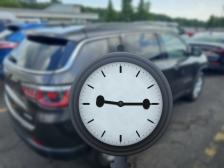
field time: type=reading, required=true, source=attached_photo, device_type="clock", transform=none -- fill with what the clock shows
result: 9:15
